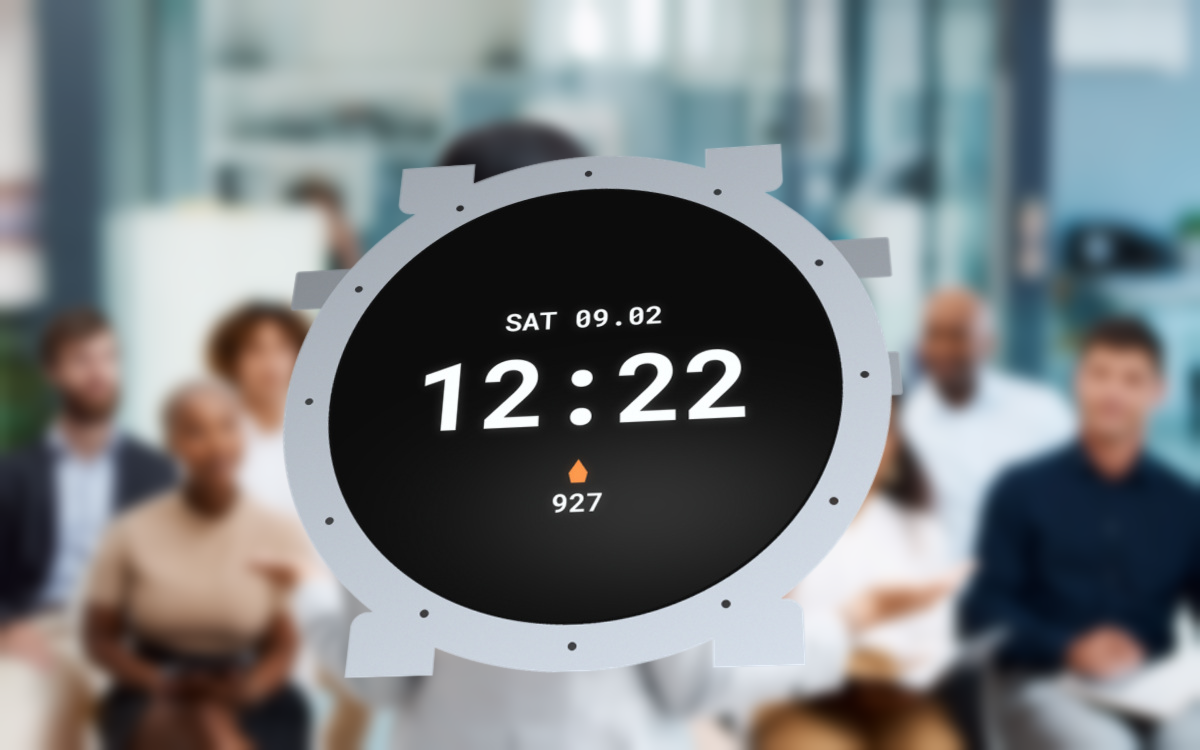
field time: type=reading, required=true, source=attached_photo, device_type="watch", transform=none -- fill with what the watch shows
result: 12:22
